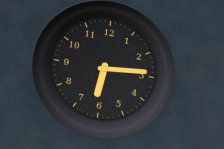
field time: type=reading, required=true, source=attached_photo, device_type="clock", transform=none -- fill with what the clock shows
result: 6:14
